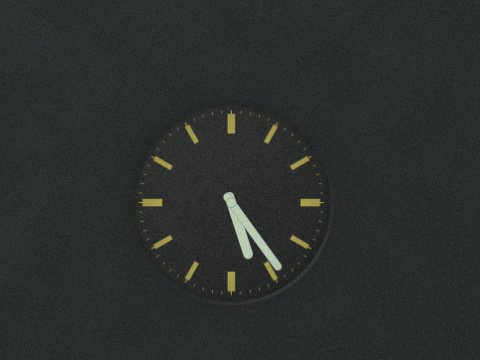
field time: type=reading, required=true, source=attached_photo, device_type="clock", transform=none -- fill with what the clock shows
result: 5:24
